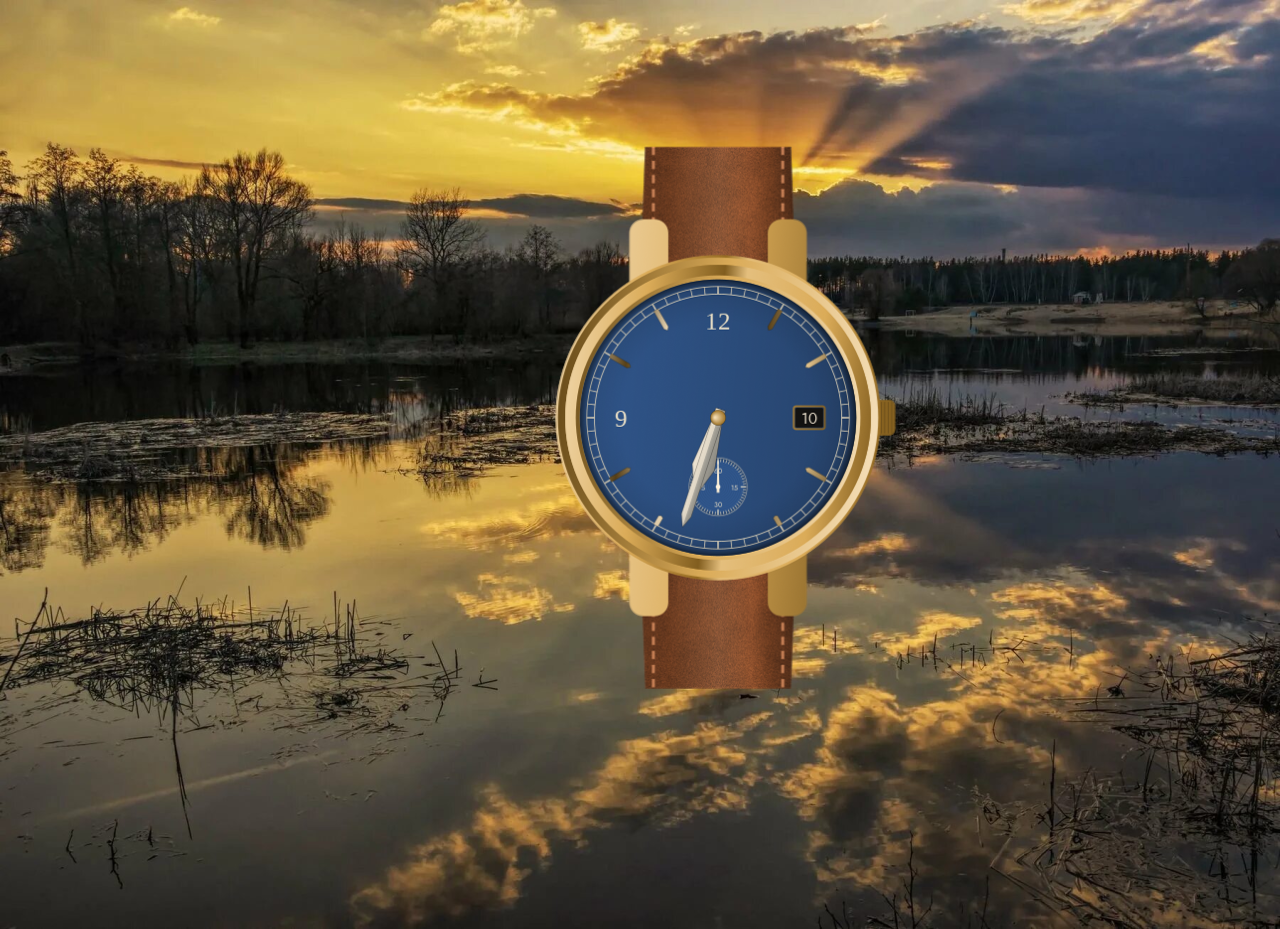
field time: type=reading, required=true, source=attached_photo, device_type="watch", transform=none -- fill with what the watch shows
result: 6:33
